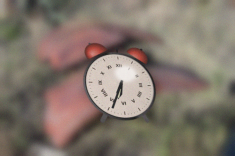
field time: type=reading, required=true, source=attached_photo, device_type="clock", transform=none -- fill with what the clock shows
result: 6:34
